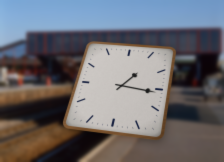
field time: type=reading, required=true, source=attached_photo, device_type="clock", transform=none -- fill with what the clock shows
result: 1:16
